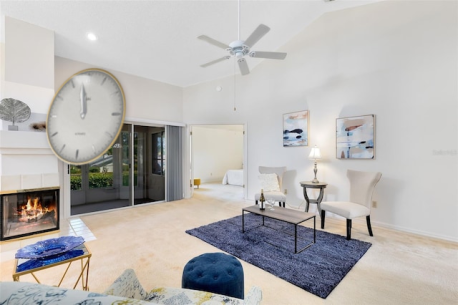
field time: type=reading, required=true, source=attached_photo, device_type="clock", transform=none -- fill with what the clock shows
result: 11:58
